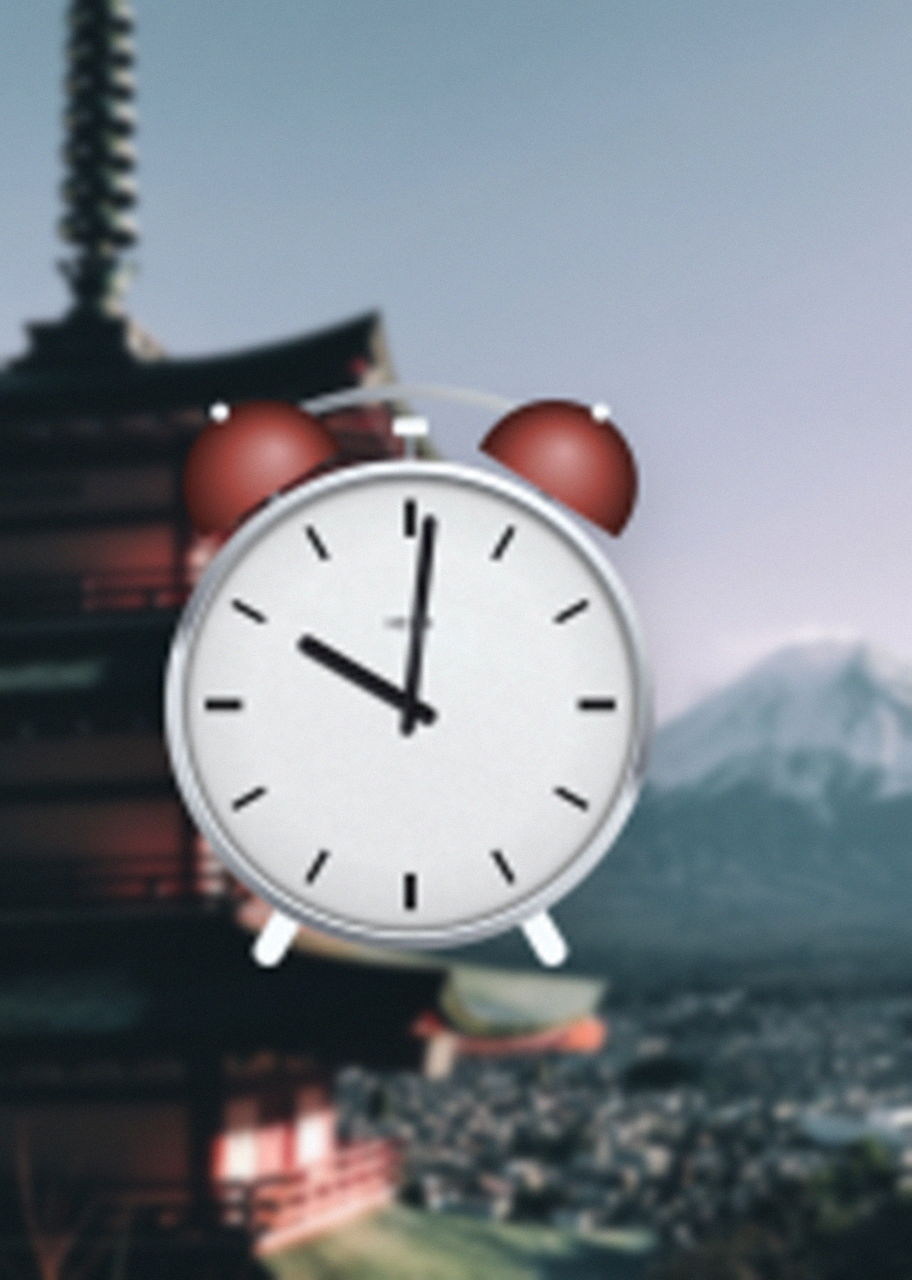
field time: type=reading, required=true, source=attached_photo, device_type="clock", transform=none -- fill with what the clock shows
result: 10:01
